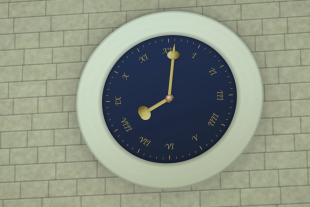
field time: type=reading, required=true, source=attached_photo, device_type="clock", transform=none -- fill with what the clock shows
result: 8:01
